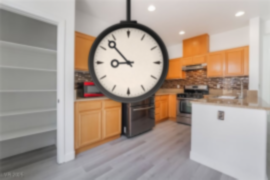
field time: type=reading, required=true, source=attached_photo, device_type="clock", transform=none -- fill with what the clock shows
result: 8:53
